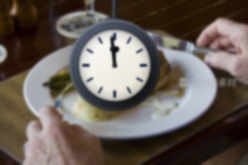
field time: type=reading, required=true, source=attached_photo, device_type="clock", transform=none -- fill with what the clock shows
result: 11:59
